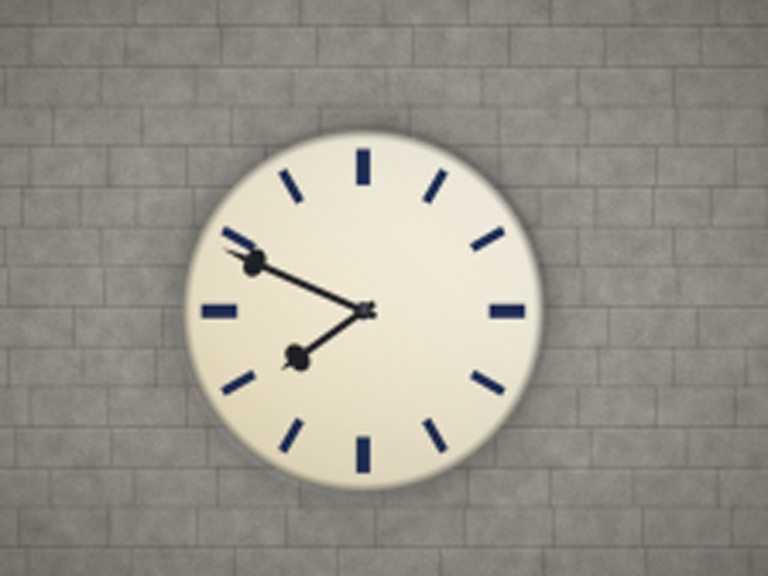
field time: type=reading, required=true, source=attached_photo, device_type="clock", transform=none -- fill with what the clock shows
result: 7:49
